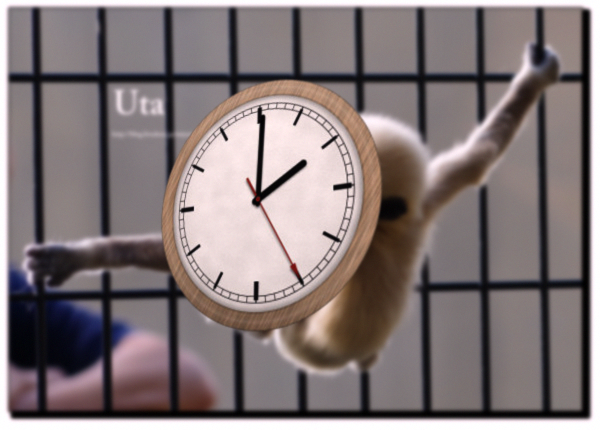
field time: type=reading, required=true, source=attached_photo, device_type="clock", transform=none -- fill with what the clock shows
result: 2:00:25
